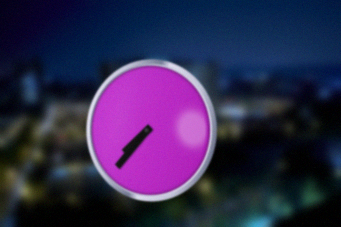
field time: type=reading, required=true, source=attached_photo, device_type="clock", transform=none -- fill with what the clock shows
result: 7:37
